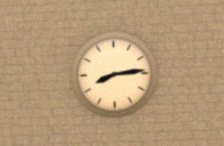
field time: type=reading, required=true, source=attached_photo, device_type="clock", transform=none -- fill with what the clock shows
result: 8:14
